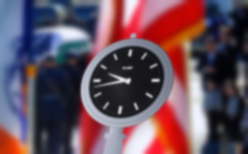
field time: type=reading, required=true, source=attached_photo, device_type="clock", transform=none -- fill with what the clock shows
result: 9:43
